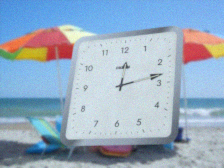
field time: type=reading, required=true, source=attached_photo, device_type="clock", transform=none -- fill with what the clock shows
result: 12:13
